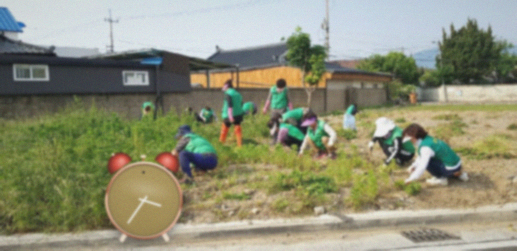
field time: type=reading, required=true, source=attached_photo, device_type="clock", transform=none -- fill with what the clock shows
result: 3:36
